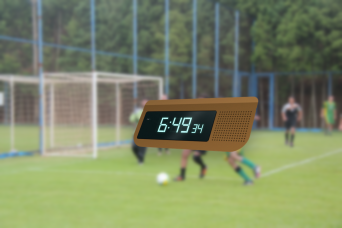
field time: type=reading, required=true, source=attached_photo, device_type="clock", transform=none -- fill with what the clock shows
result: 6:49:34
